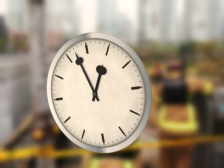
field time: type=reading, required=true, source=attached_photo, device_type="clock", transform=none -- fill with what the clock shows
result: 12:57
